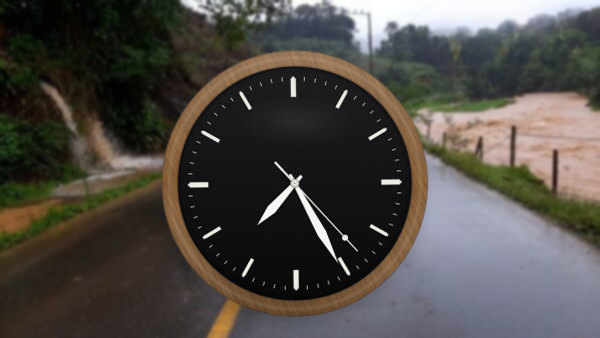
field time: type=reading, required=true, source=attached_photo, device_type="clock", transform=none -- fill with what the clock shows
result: 7:25:23
